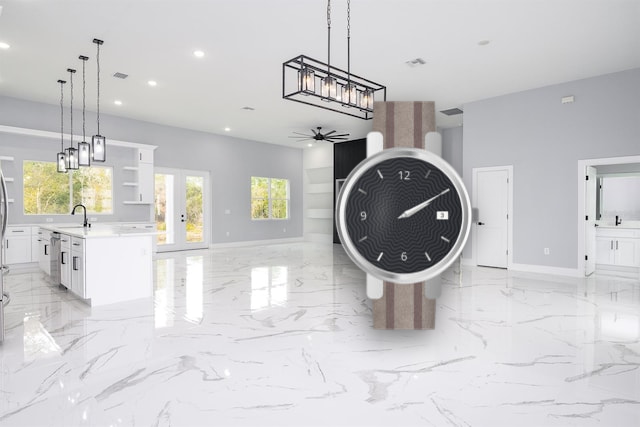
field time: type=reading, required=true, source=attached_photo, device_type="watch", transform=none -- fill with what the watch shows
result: 2:10
